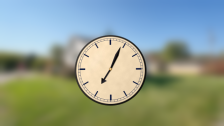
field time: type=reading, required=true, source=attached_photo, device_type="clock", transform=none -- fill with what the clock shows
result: 7:04
